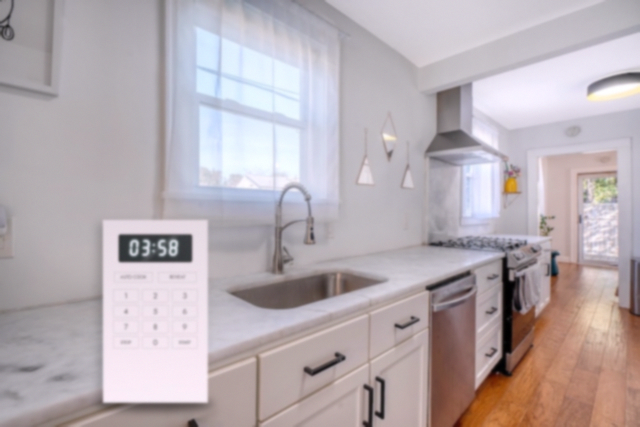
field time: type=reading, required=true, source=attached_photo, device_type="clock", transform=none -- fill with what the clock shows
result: 3:58
